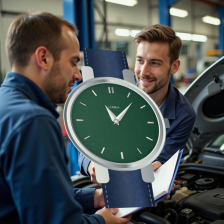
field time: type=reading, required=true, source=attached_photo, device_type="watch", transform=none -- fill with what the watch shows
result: 11:07
